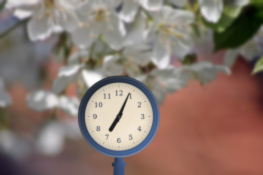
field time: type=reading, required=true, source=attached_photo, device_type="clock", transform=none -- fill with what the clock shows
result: 7:04
